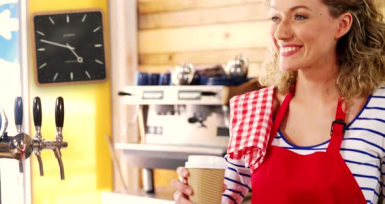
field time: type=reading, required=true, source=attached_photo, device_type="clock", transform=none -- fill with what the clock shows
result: 4:48
